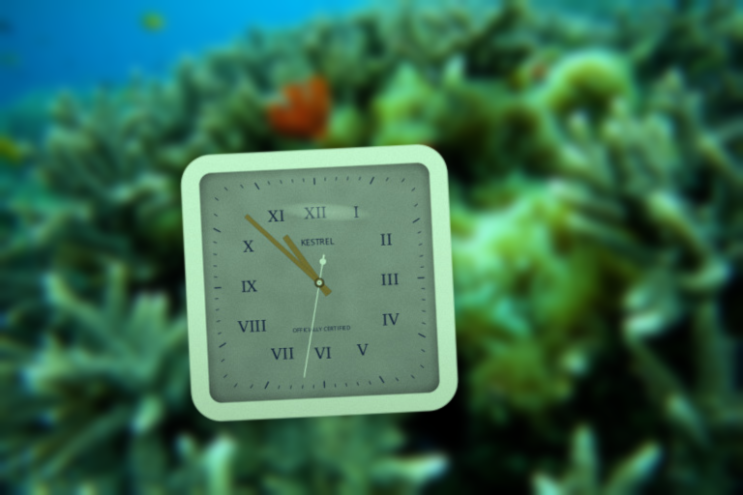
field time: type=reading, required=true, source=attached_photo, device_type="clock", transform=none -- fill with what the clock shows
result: 10:52:32
